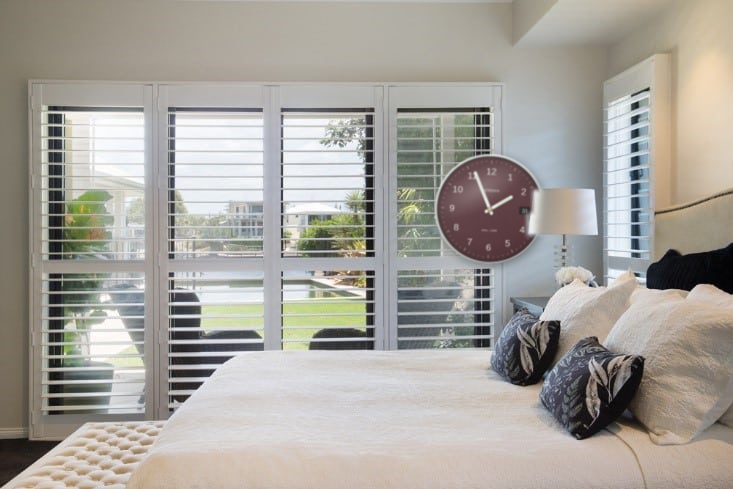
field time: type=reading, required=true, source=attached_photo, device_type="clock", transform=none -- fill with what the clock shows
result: 1:56
